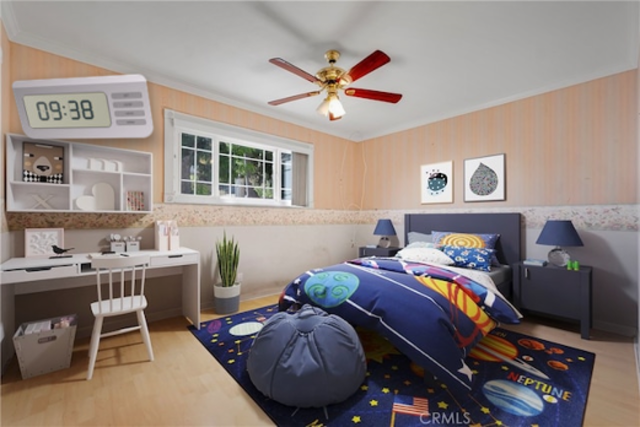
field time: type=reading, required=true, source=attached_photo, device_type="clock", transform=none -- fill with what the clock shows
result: 9:38
